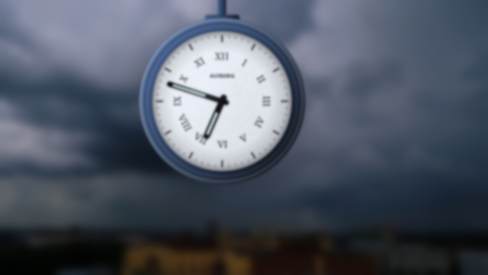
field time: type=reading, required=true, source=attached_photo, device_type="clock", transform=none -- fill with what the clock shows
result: 6:48
